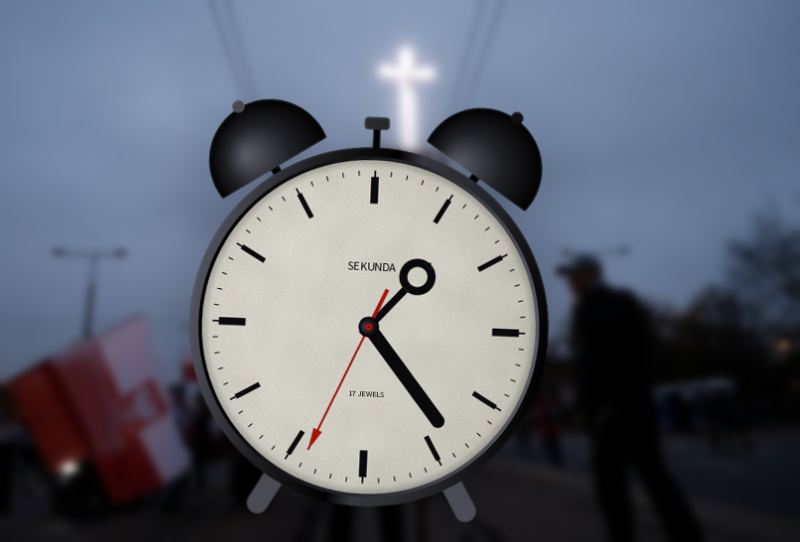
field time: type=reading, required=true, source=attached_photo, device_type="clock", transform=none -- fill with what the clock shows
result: 1:23:34
